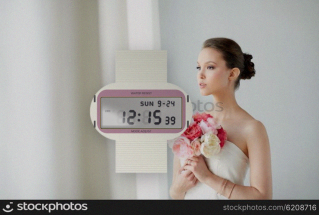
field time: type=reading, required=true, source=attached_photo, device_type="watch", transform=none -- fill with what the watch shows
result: 12:15:39
